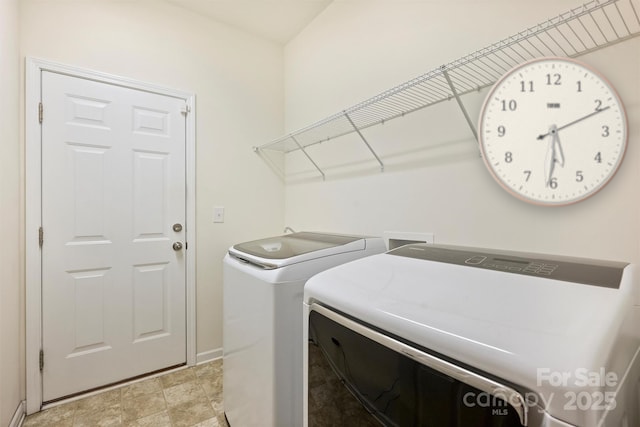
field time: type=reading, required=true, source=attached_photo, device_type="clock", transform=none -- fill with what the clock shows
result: 5:31:11
